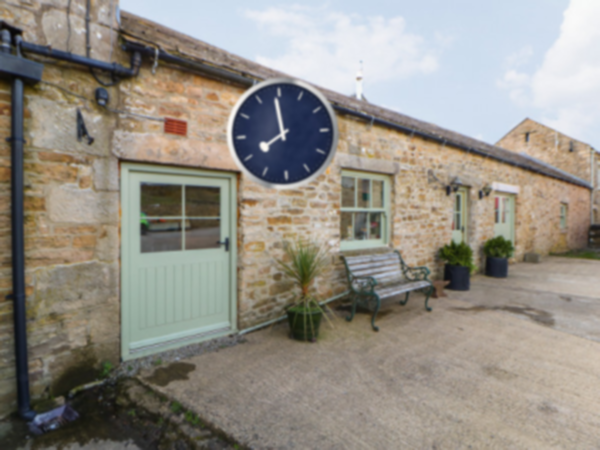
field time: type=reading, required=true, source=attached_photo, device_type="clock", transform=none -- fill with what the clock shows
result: 7:59
